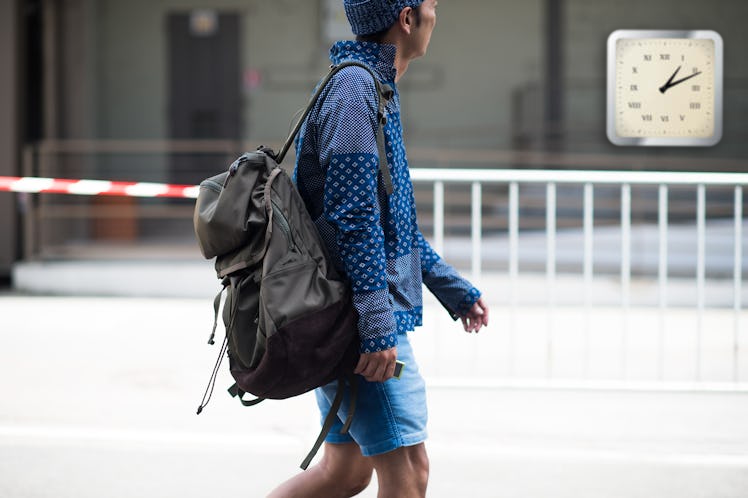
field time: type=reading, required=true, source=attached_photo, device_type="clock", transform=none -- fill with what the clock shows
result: 1:11
